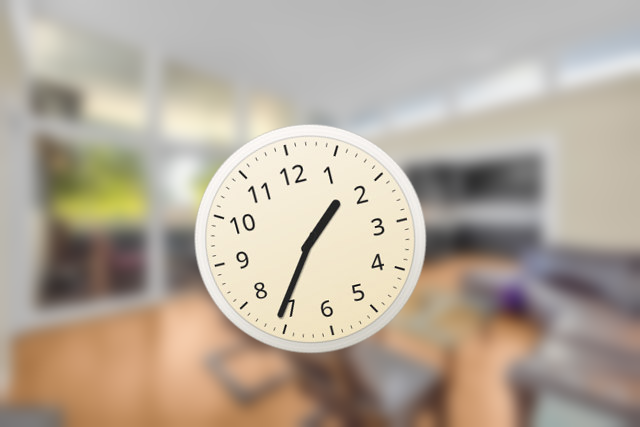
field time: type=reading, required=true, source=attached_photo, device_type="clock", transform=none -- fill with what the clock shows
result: 1:36
